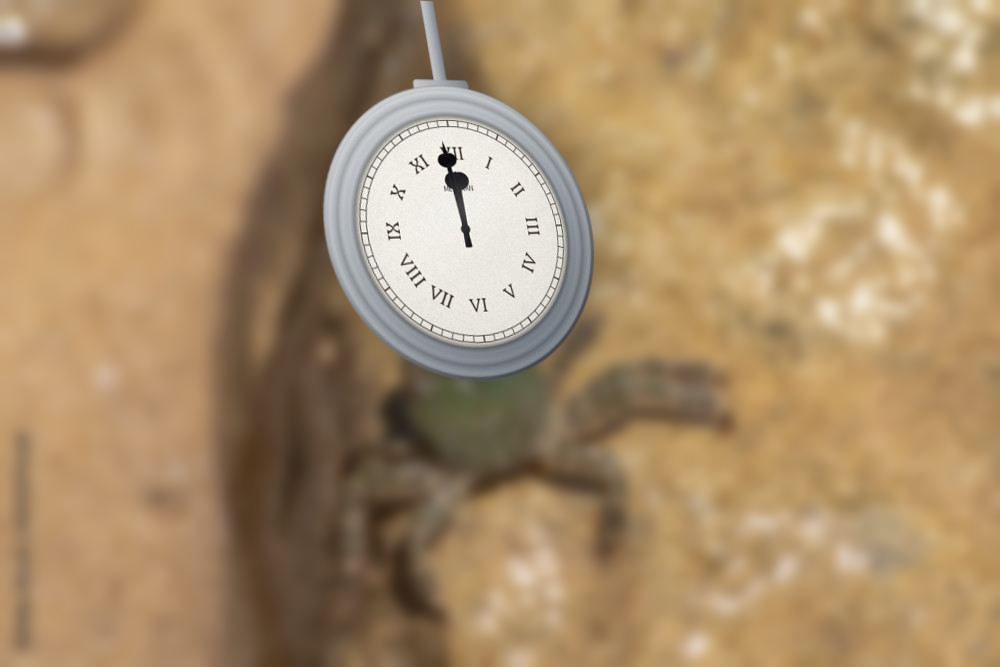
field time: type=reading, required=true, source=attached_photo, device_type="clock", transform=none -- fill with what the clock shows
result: 11:59
